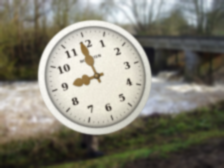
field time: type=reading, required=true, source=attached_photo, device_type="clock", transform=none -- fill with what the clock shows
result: 8:59
